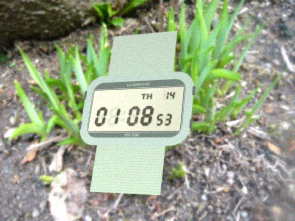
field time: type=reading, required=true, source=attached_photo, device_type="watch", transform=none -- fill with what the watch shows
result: 1:08:53
